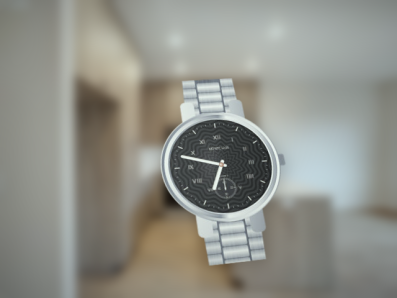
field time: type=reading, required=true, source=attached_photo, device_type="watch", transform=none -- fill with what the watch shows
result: 6:48
